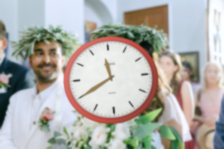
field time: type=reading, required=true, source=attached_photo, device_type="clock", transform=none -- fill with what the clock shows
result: 11:40
